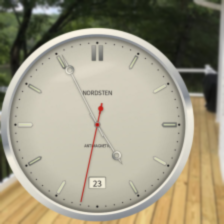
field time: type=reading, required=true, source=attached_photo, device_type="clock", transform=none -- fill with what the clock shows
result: 4:55:32
